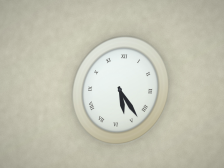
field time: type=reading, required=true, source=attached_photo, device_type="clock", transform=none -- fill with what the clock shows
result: 5:23
